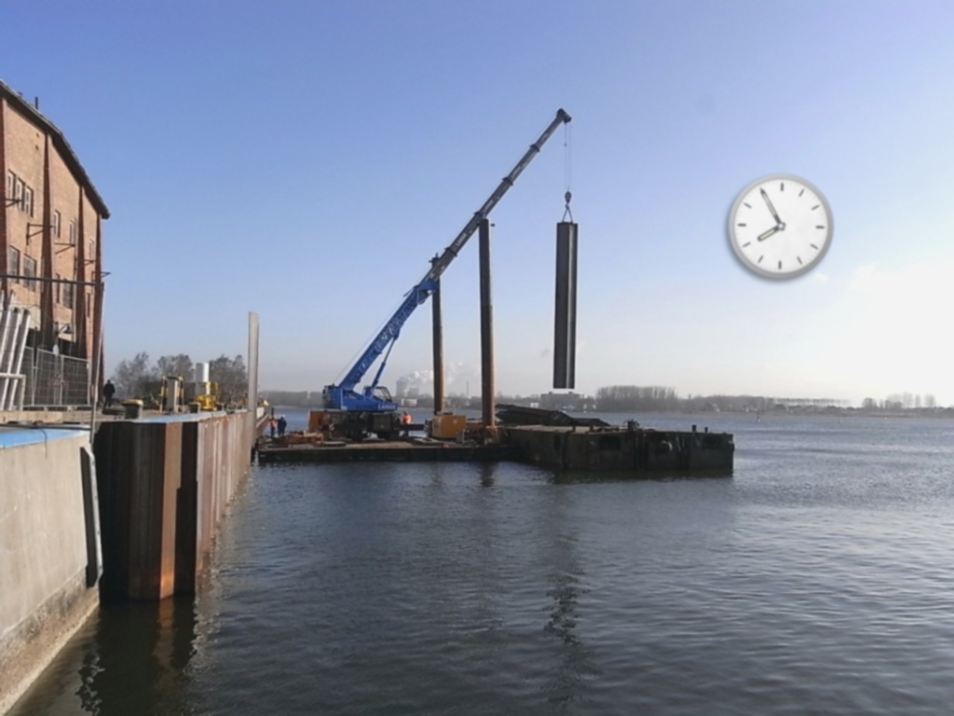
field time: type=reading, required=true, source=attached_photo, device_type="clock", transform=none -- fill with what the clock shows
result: 7:55
